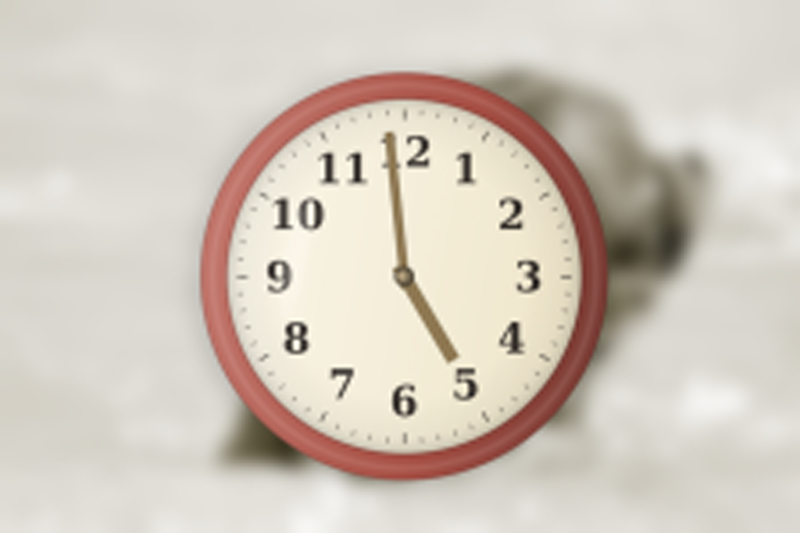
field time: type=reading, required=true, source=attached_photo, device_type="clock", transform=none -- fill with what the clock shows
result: 4:59
